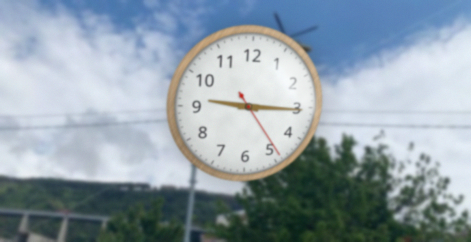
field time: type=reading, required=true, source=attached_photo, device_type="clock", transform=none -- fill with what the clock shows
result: 9:15:24
